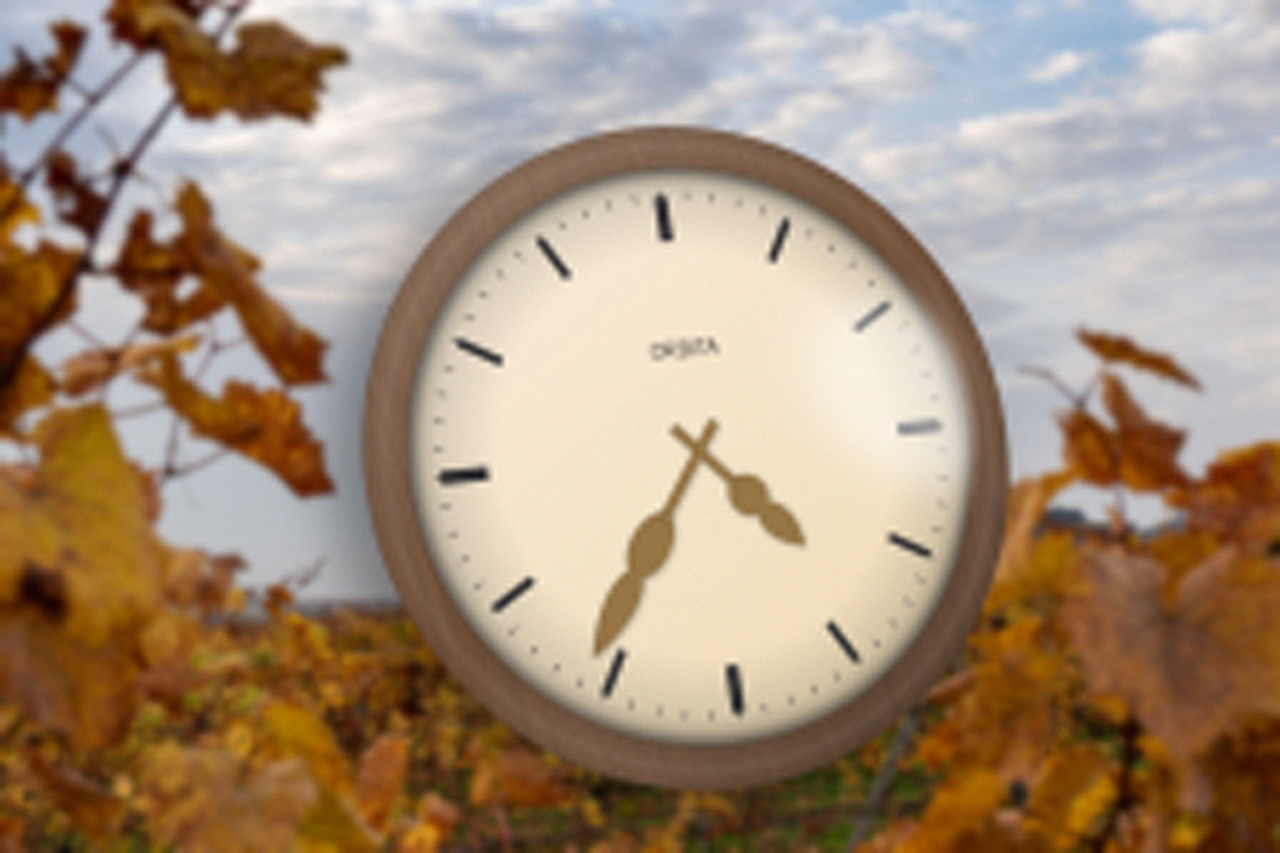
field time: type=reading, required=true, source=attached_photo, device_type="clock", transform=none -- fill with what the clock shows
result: 4:36
